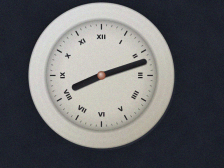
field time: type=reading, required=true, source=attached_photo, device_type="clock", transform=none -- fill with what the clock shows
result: 8:12
